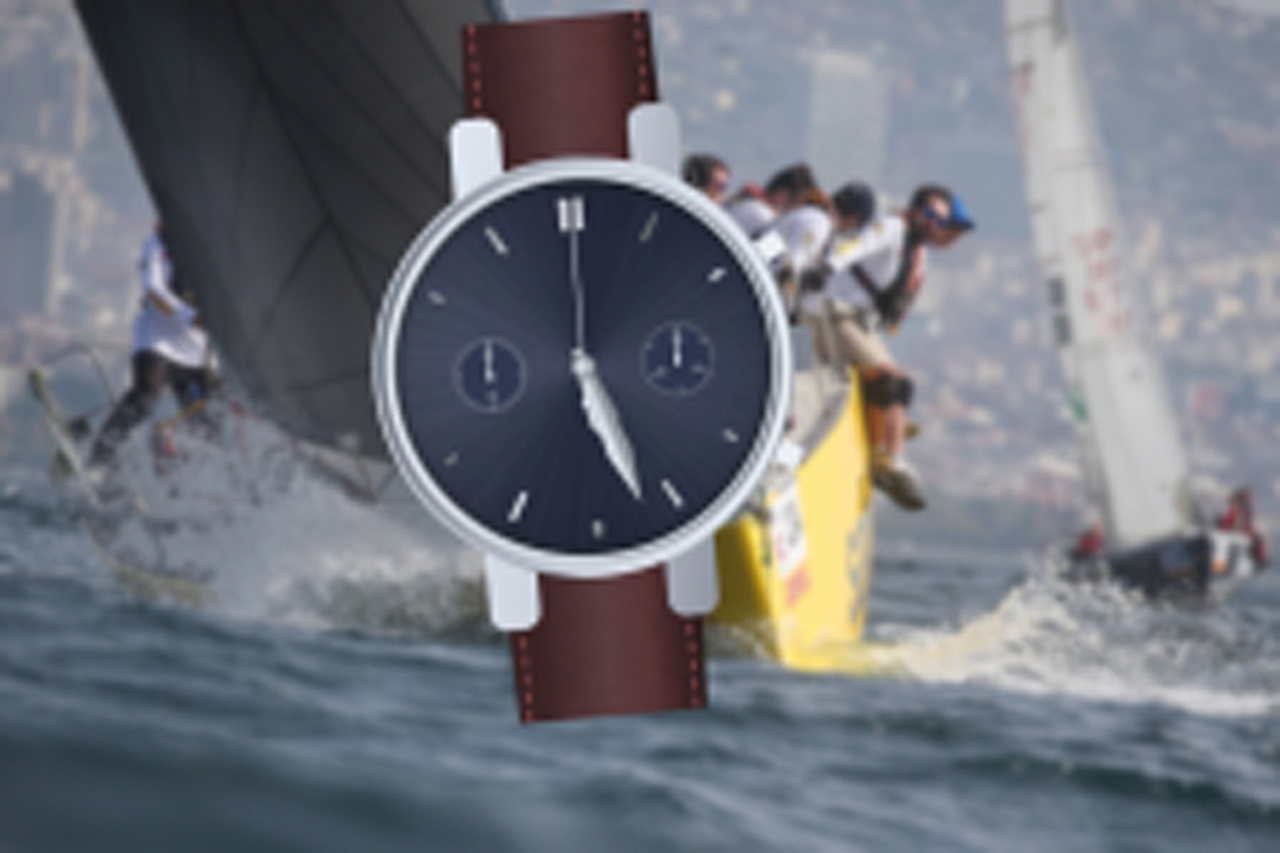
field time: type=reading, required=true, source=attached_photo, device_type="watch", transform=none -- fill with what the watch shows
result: 5:27
